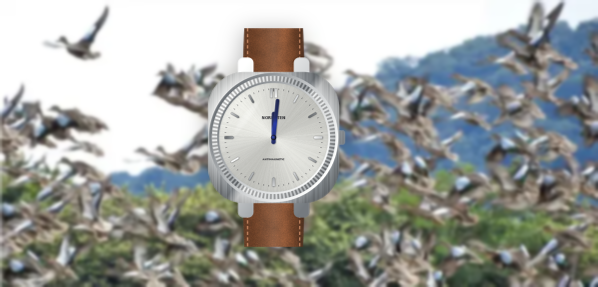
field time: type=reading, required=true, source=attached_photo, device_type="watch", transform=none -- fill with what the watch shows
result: 12:01
